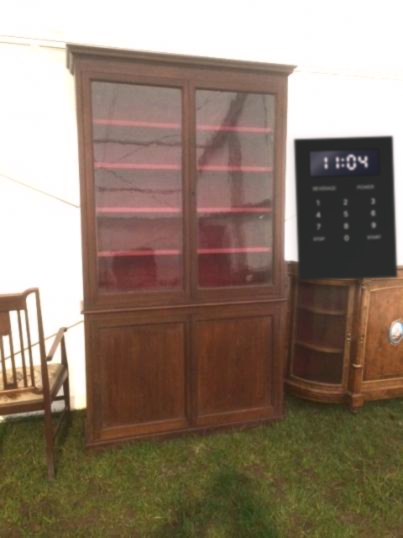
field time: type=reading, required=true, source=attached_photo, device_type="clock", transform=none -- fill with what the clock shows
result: 11:04
